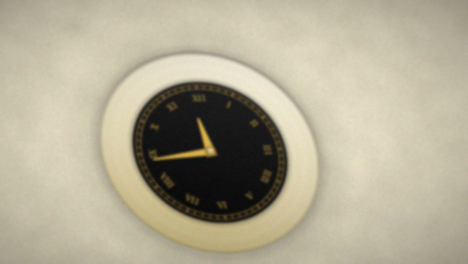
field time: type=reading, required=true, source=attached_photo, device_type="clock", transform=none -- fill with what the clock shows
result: 11:44
